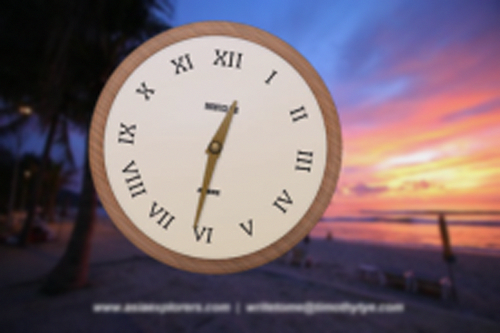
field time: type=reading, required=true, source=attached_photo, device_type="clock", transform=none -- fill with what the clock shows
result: 12:31
